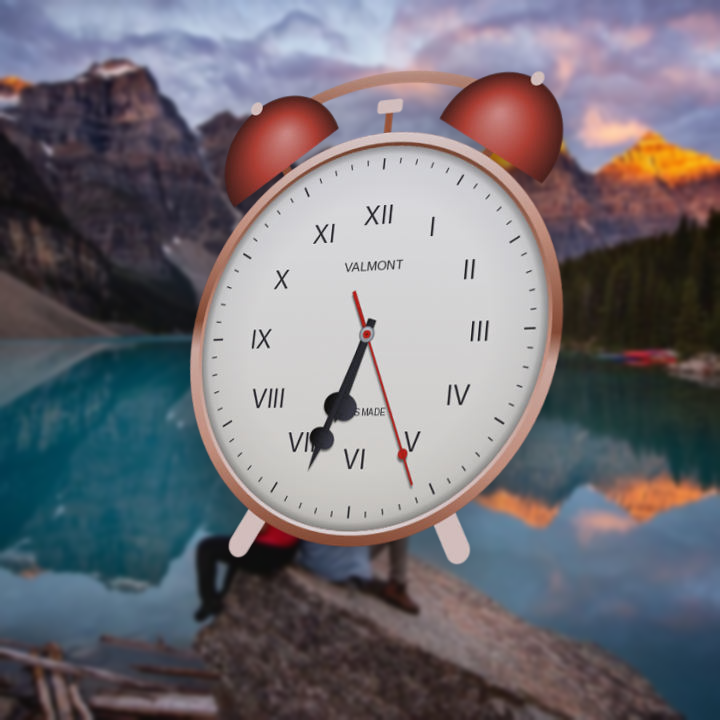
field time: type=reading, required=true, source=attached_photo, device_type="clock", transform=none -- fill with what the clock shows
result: 6:33:26
